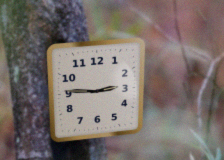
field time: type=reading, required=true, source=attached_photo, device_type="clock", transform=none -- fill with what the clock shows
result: 2:46
